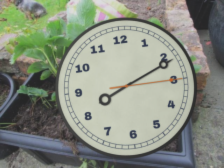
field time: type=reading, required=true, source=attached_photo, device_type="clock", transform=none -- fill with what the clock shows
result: 8:11:15
